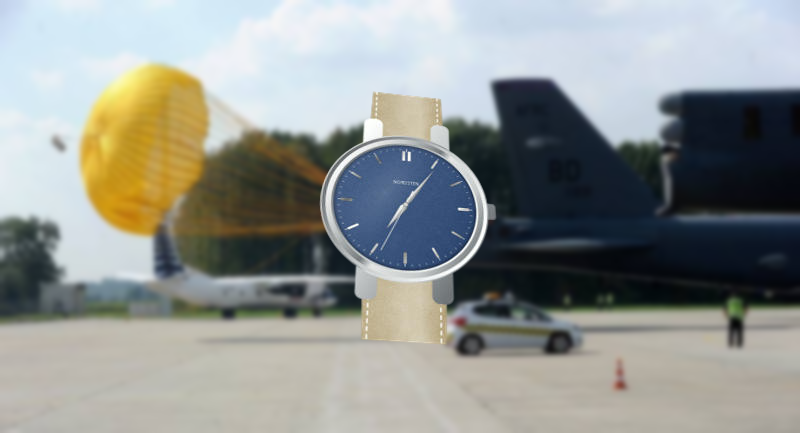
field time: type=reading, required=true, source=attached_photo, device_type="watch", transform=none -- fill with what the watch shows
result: 7:05:34
